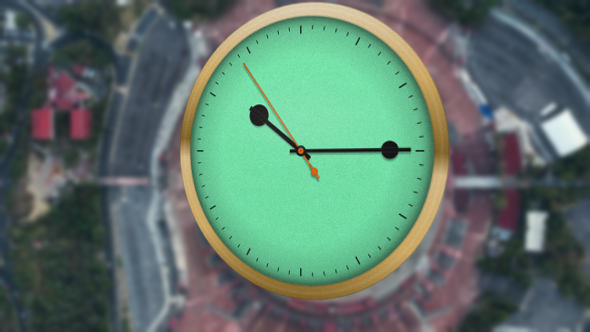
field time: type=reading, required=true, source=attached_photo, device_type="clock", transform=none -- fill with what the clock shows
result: 10:14:54
